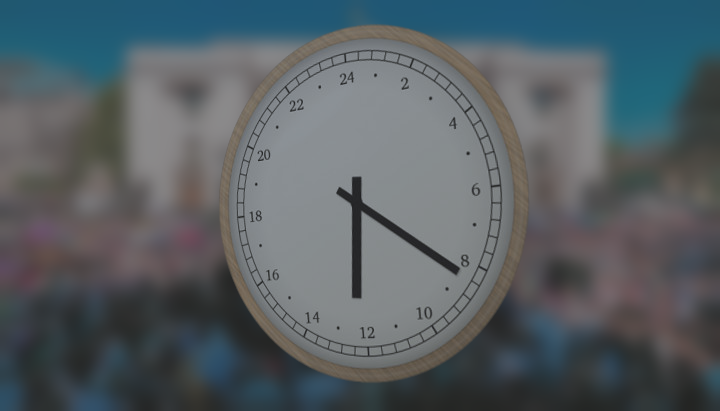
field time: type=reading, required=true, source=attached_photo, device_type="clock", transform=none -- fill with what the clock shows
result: 12:21
